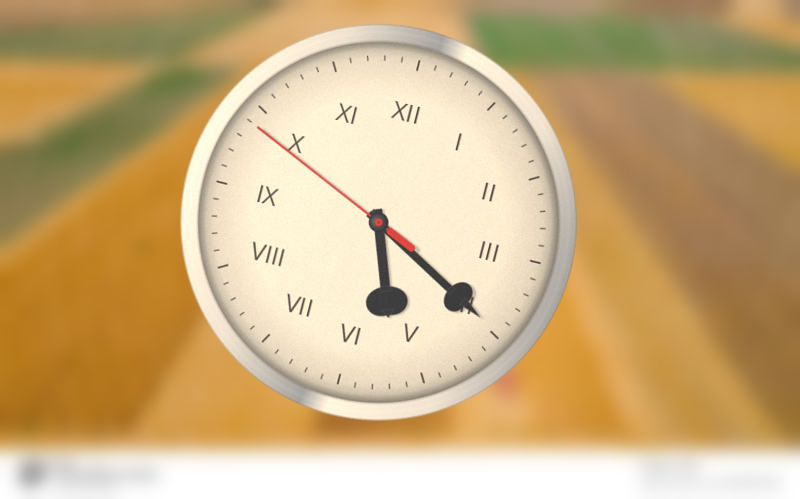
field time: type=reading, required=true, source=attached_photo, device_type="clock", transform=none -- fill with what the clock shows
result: 5:19:49
